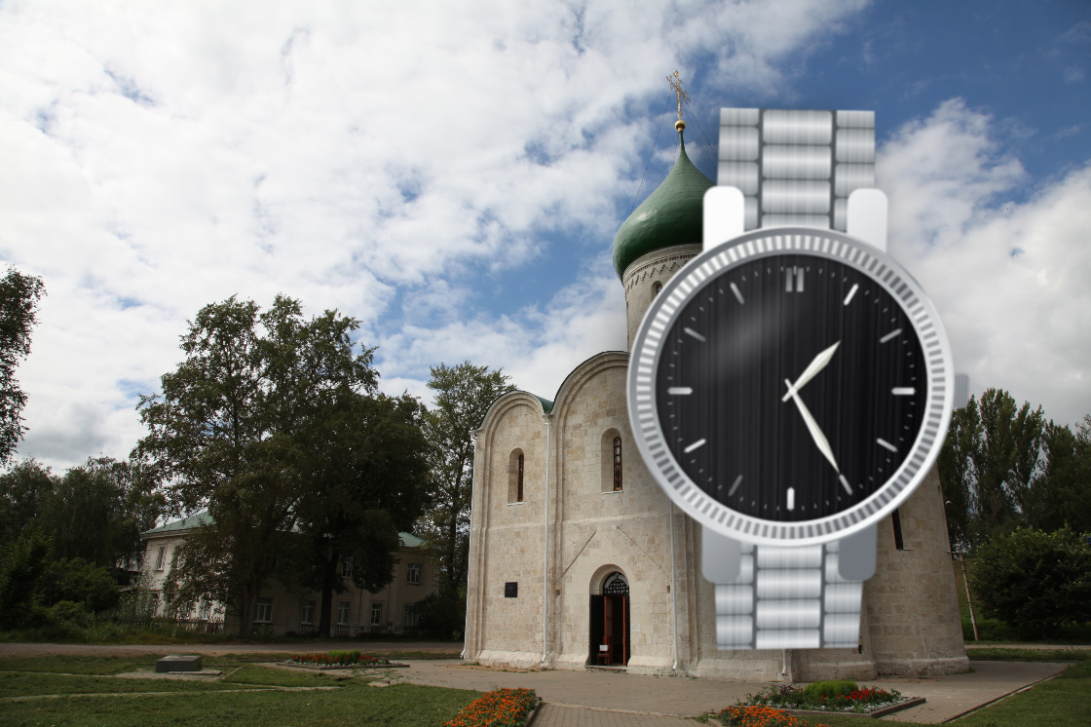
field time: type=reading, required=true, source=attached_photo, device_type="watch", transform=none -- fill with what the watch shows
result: 1:25
